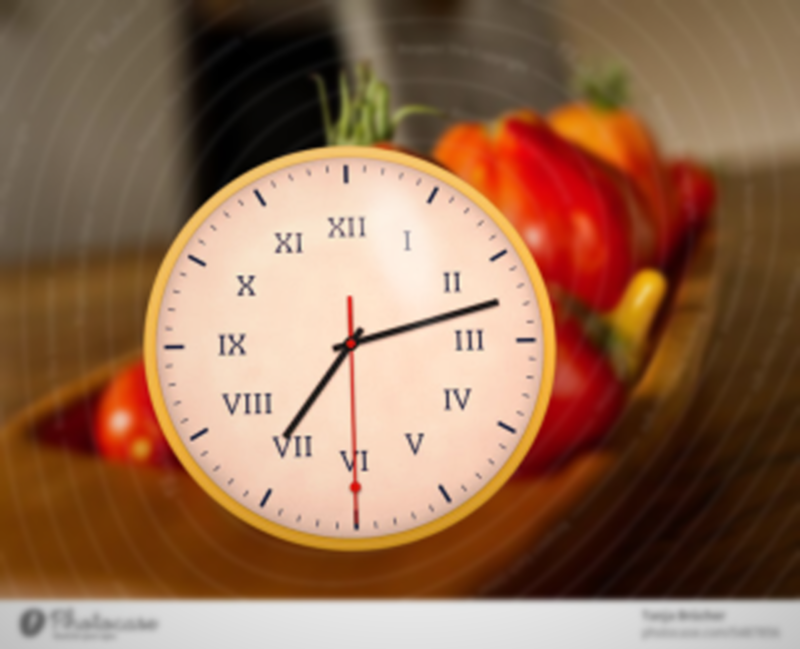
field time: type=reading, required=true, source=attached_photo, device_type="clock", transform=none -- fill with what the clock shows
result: 7:12:30
